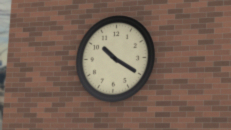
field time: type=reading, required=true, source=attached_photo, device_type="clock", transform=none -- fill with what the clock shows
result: 10:20
